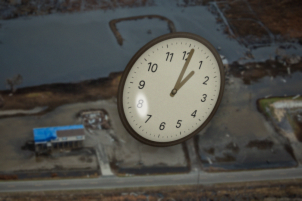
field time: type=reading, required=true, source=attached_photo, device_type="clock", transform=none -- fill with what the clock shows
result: 1:01
